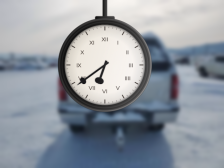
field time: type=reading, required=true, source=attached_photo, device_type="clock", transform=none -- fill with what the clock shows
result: 6:39
